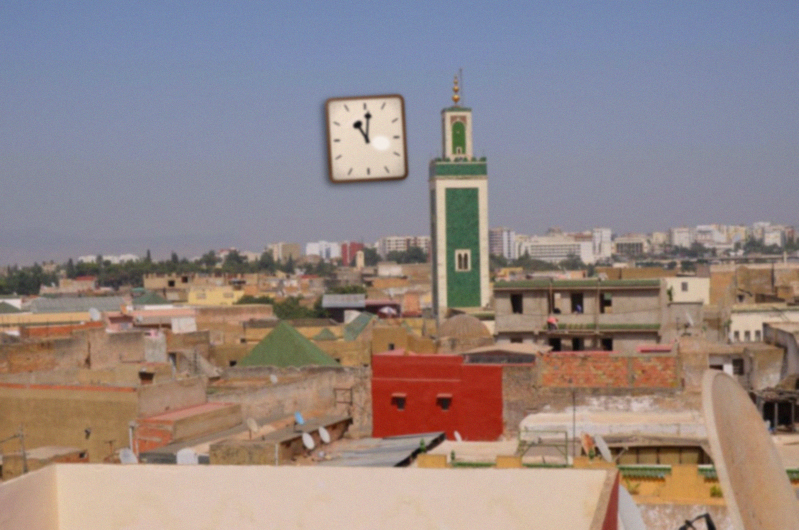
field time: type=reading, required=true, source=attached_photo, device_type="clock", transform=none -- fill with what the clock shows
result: 11:01
